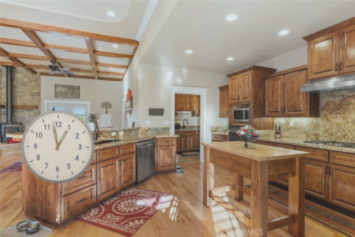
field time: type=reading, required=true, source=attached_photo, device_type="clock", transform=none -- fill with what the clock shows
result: 12:58
